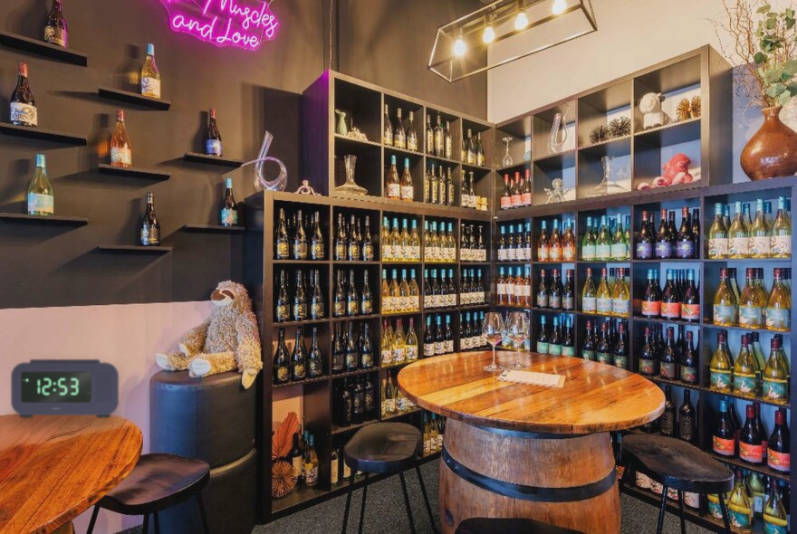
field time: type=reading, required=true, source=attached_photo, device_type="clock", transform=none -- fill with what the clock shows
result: 12:53
